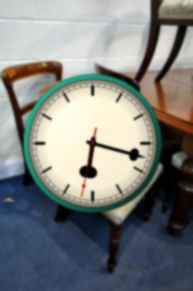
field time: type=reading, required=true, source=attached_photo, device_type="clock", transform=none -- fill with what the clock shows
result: 6:17:32
